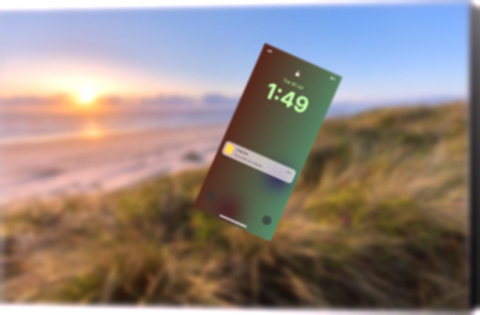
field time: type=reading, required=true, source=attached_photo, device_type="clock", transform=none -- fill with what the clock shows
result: 1:49
